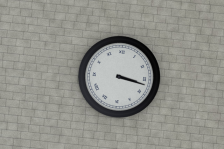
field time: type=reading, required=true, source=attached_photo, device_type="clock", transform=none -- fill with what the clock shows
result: 3:17
